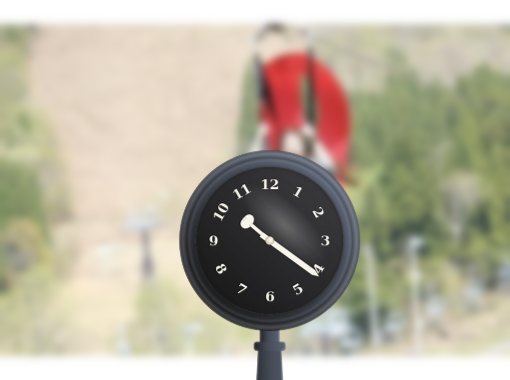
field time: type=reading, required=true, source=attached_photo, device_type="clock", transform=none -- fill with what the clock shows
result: 10:21
